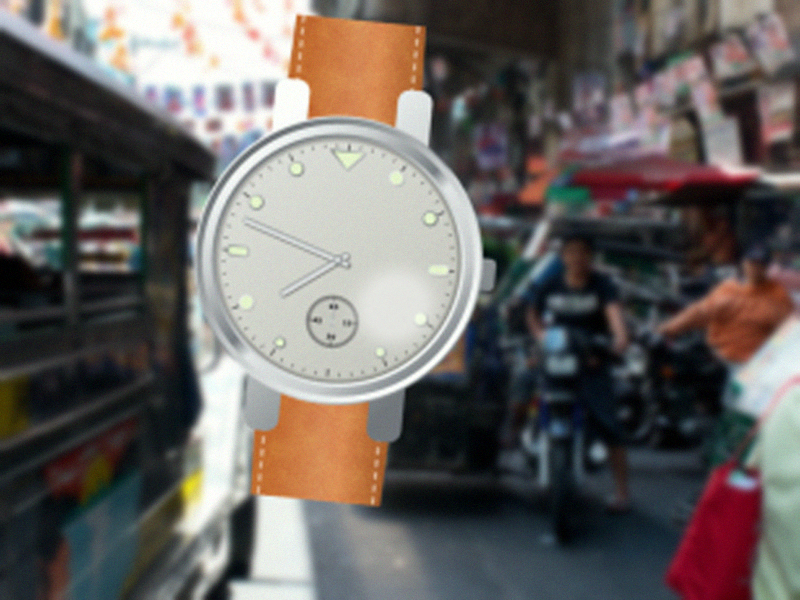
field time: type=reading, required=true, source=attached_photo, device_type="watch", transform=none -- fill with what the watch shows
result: 7:48
